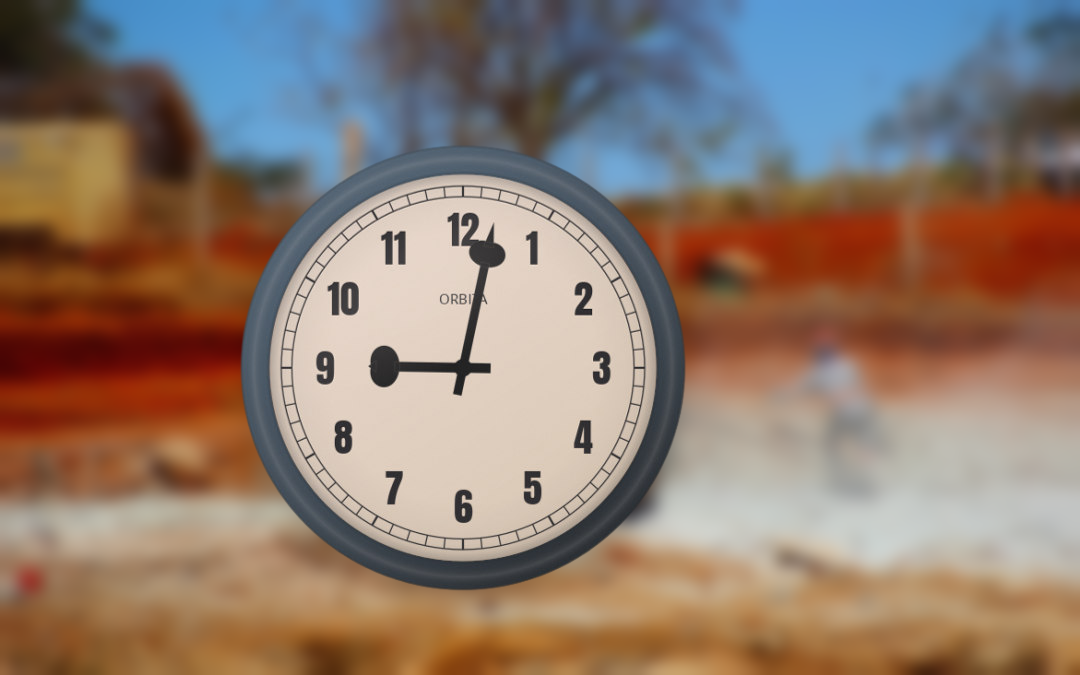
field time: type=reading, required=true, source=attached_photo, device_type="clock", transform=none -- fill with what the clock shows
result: 9:02
